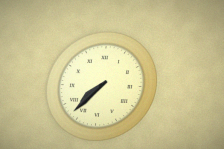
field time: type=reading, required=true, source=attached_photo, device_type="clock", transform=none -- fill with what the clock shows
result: 7:37
